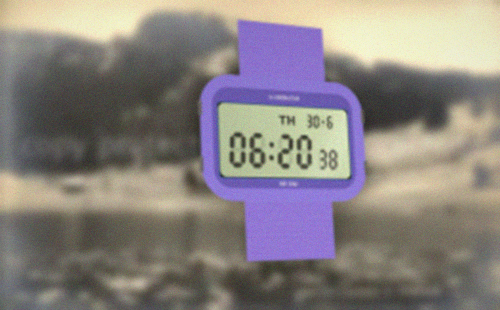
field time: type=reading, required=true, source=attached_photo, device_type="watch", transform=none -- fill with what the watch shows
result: 6:20:38
